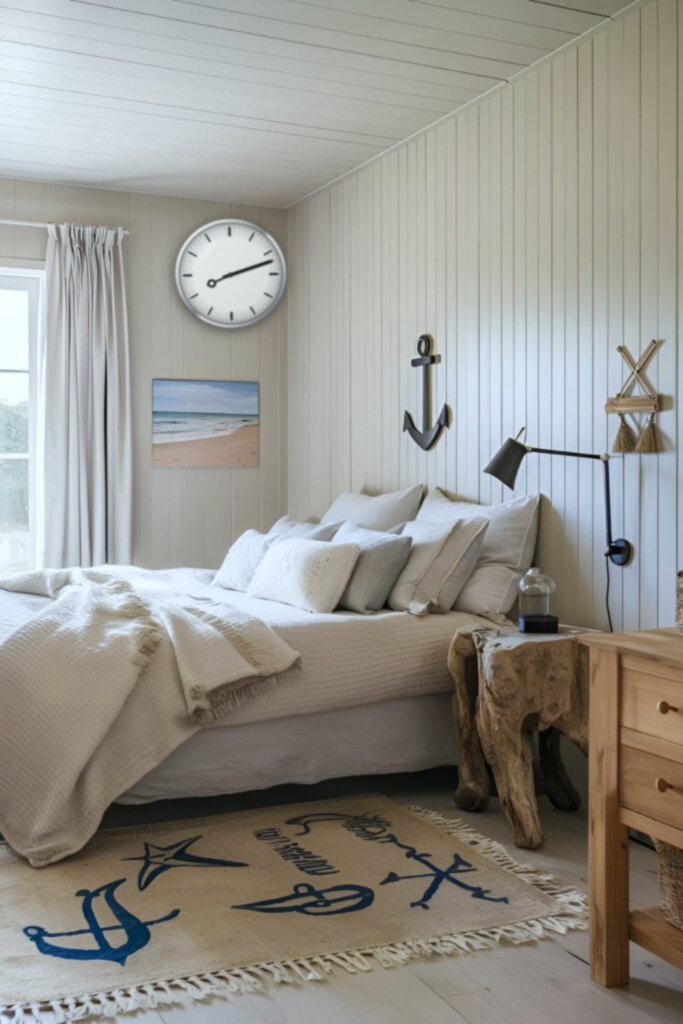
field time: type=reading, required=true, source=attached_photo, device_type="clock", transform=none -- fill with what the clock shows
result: 8:12
